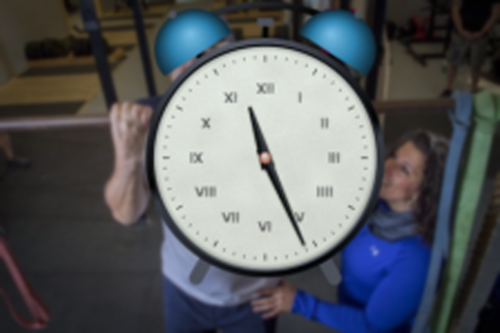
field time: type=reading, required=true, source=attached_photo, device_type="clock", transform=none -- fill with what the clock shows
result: 11:26
